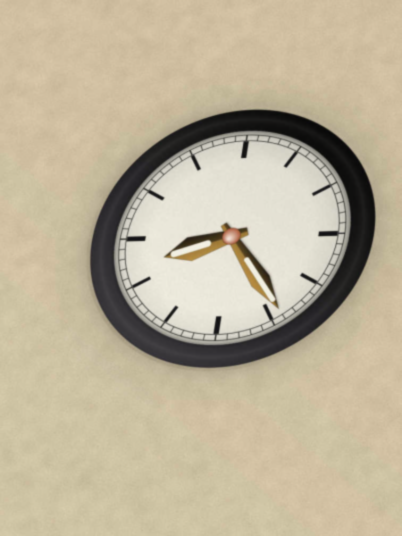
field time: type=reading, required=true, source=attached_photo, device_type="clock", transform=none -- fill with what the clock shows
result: 8:24
